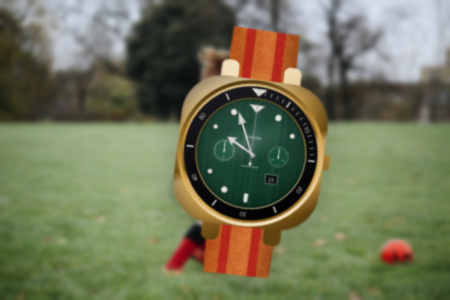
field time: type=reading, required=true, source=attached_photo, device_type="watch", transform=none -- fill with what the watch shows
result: 9:56
